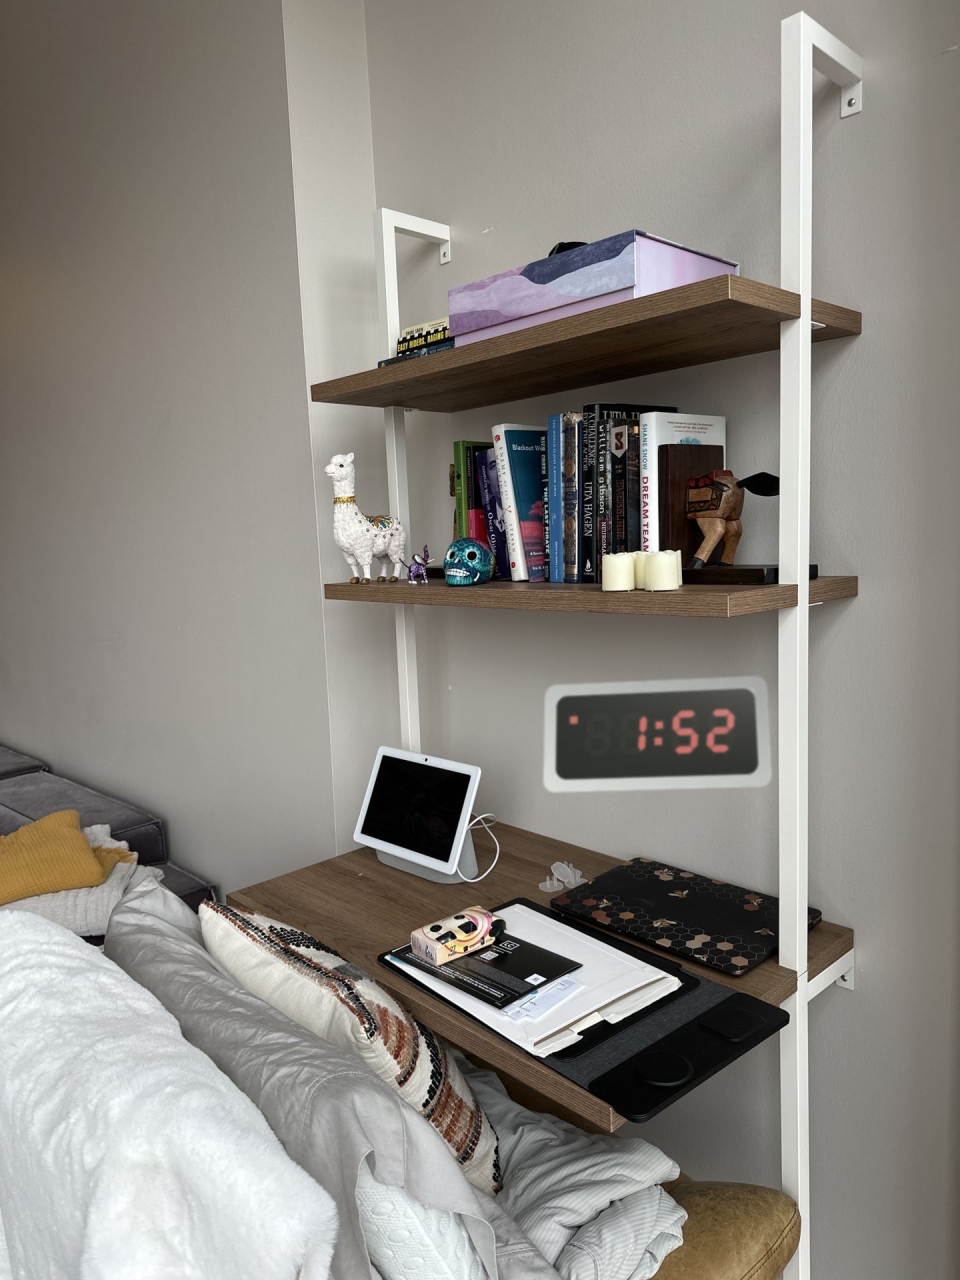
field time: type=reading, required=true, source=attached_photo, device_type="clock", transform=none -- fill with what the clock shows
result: 1:52
